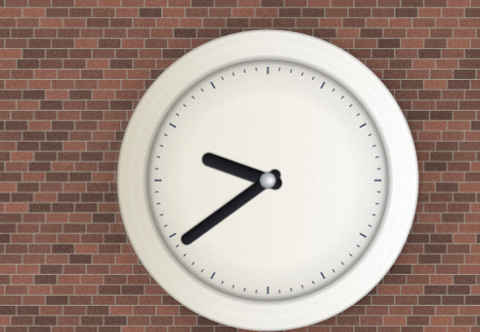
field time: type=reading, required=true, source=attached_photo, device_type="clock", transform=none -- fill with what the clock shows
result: 9:39
